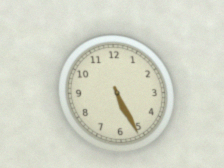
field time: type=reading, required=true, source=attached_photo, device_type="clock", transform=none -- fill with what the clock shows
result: 5:26
